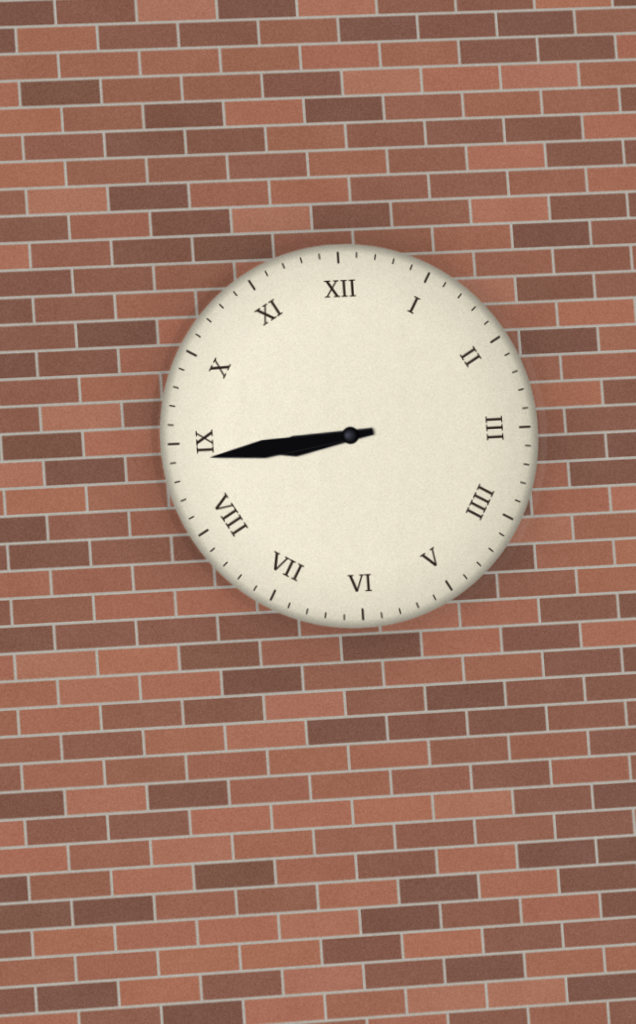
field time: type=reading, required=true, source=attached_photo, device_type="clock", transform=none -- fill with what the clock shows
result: 8:44
